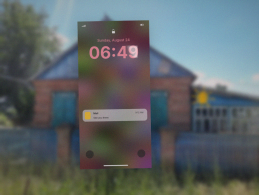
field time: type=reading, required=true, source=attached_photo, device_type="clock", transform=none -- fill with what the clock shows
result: 6:49
